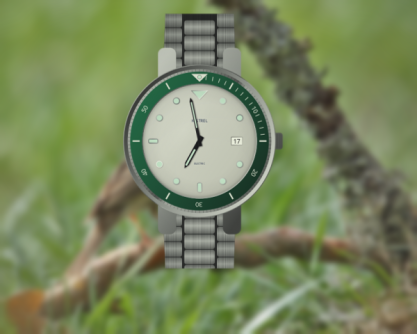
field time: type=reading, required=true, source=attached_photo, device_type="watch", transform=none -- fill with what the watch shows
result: 6:58
